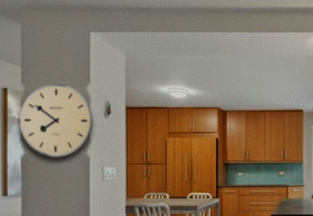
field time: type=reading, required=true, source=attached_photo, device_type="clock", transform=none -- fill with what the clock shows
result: 7:51
